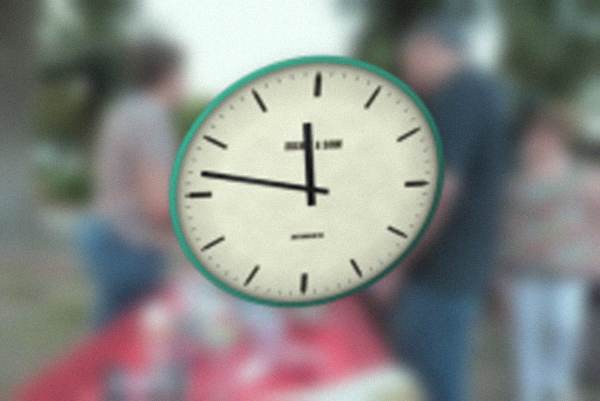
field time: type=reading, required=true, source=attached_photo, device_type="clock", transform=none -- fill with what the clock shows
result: 11:47
